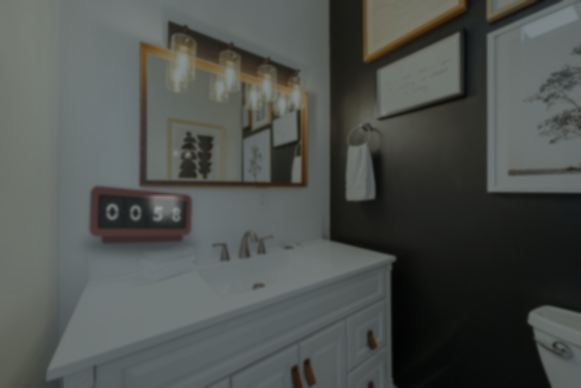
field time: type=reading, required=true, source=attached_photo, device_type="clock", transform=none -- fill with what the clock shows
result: 0:58
